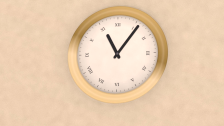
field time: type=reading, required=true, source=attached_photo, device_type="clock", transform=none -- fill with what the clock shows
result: 11:06
